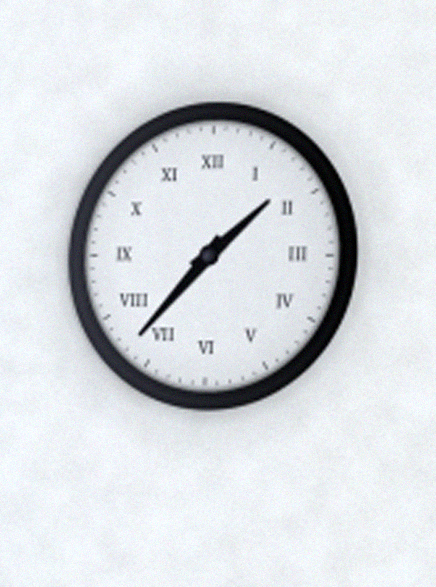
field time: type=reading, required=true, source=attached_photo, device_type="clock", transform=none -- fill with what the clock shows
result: 1:37
